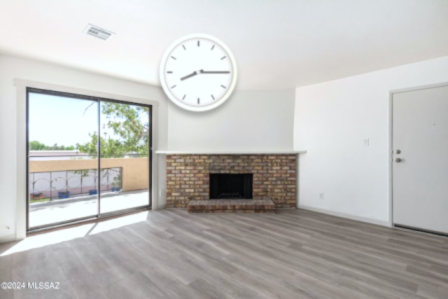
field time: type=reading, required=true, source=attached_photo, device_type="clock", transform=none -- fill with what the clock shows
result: 8:15
